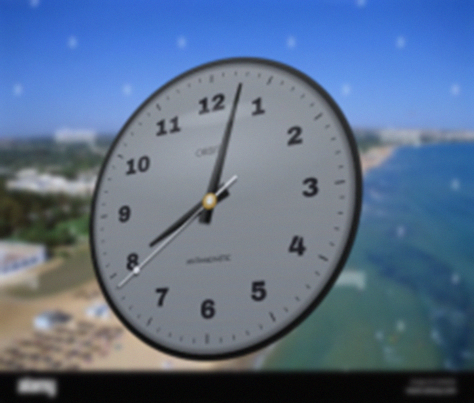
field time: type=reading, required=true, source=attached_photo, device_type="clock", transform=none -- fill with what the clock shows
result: 8:02:39
